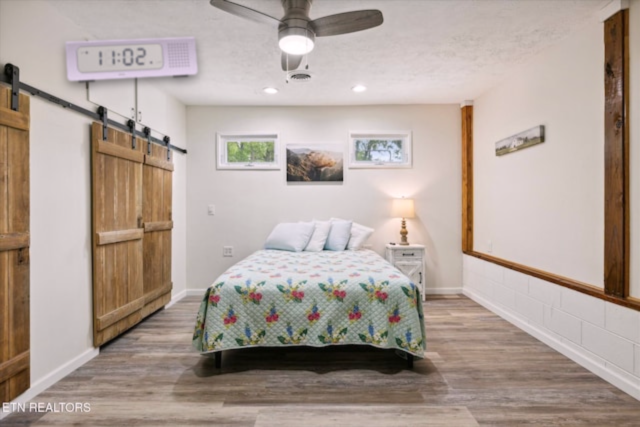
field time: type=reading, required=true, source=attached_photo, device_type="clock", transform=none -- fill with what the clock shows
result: 11:02
